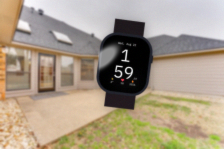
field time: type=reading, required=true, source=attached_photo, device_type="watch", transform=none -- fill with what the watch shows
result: 1:59
